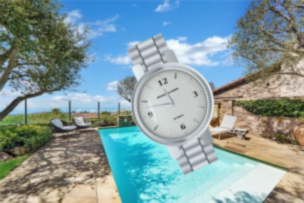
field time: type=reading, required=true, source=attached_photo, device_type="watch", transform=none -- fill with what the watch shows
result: 11:48
